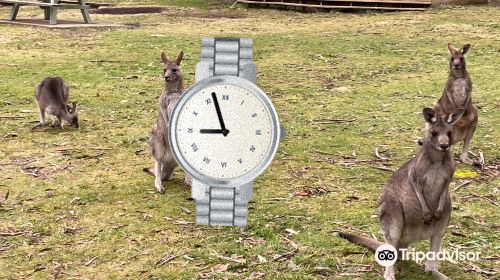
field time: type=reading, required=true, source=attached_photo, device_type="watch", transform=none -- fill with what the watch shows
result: 8:57
